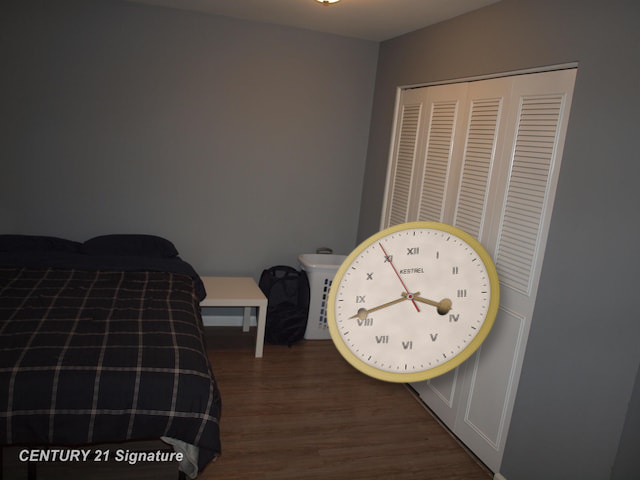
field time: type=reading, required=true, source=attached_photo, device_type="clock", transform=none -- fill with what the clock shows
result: 3:41:55
